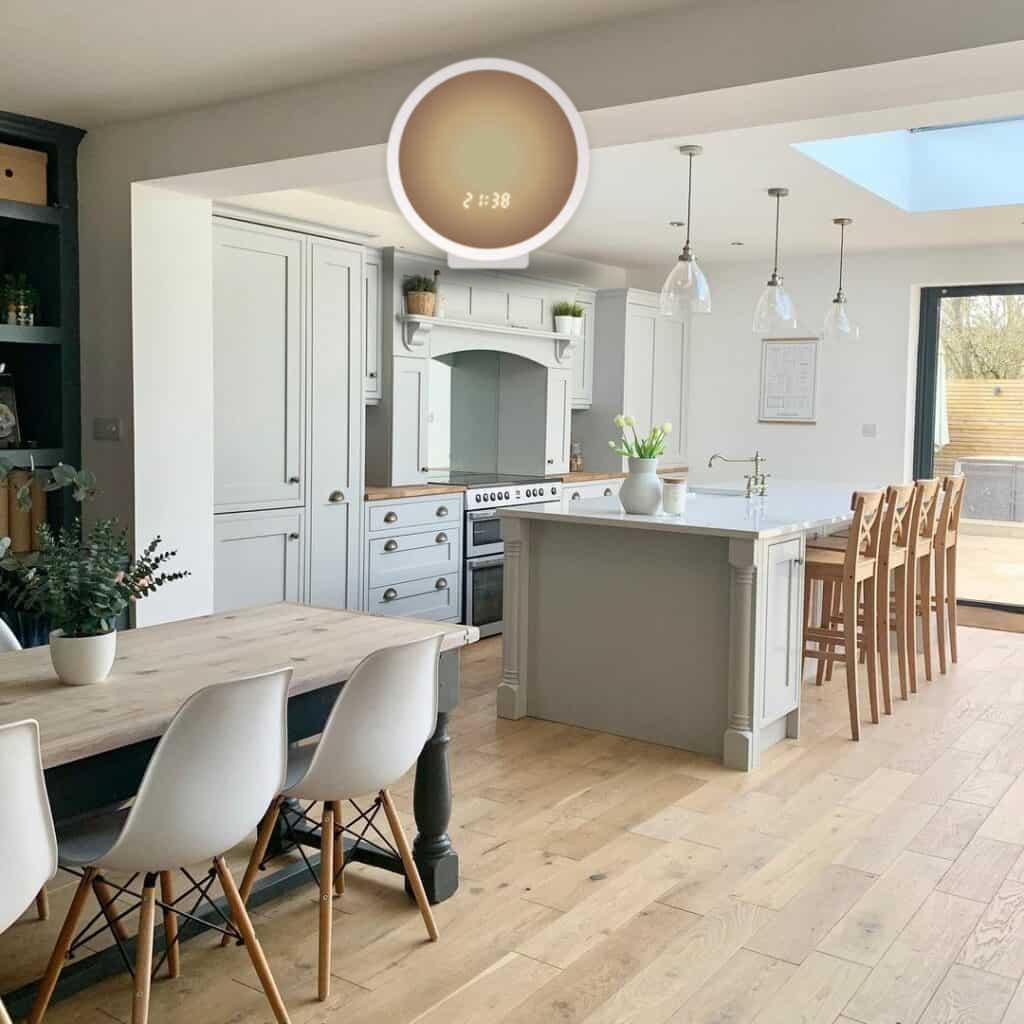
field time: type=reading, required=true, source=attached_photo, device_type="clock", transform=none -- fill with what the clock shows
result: 21:38
